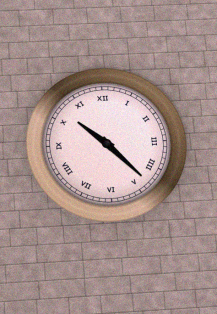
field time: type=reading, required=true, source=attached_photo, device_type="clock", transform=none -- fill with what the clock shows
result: 10:23
